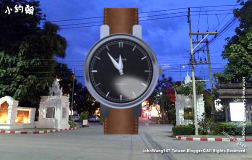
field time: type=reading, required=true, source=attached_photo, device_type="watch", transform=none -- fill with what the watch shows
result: 11:54
